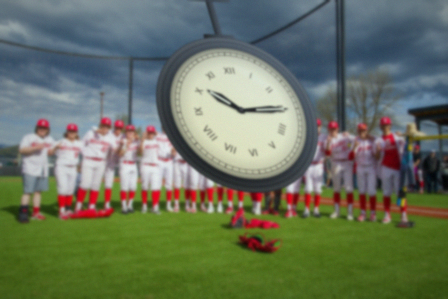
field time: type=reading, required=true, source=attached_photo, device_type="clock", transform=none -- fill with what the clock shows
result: 10:15
